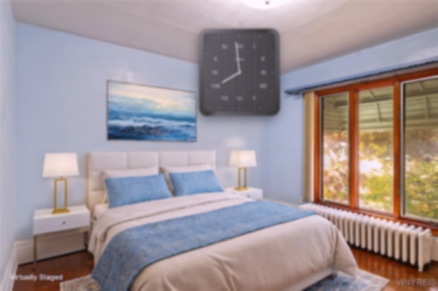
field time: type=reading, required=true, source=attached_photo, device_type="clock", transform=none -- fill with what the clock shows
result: 7:59
